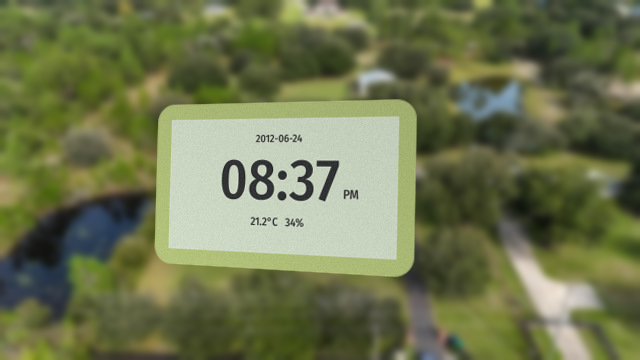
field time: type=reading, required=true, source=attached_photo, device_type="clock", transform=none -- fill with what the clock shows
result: 8:37
